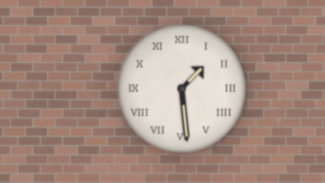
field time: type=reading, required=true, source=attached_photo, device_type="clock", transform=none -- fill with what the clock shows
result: 1:29
